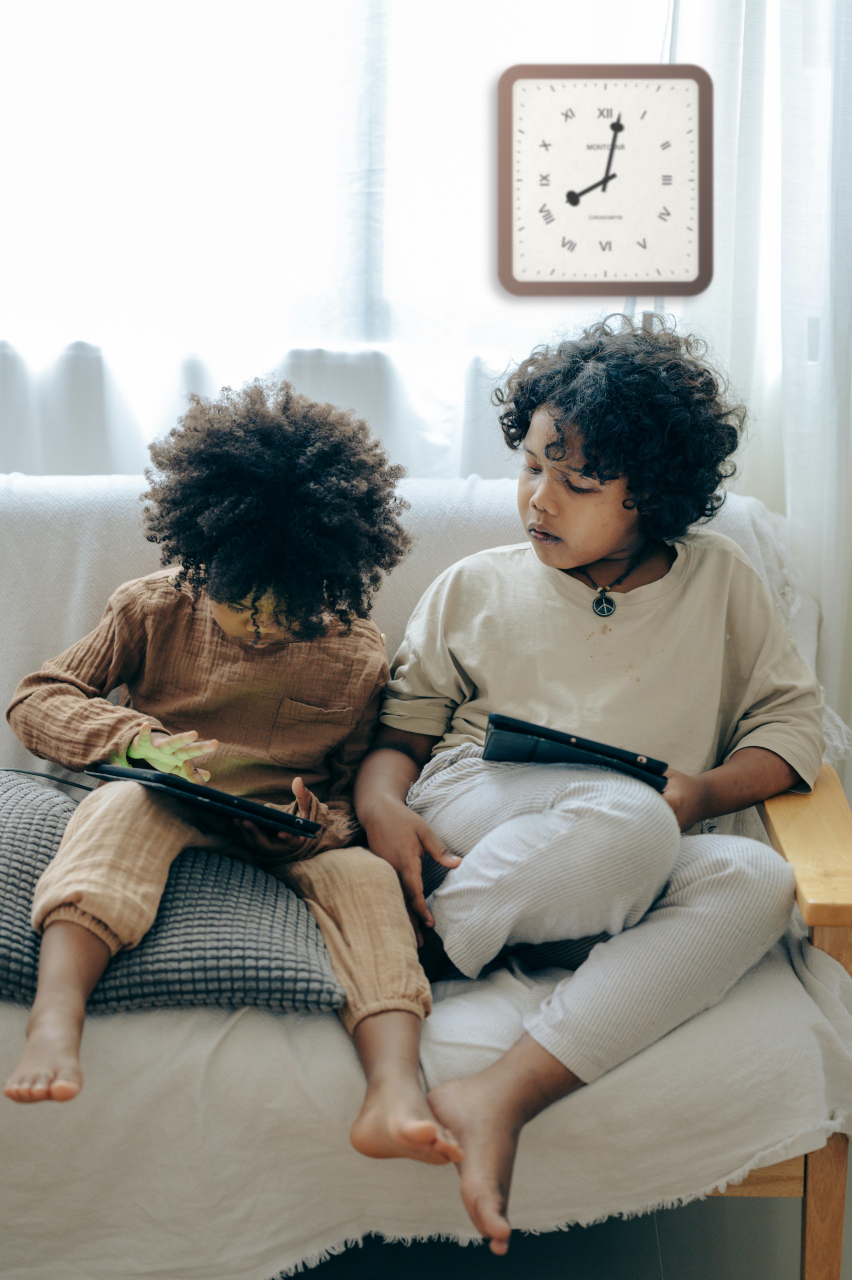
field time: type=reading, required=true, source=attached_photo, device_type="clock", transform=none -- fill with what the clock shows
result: 8:02
